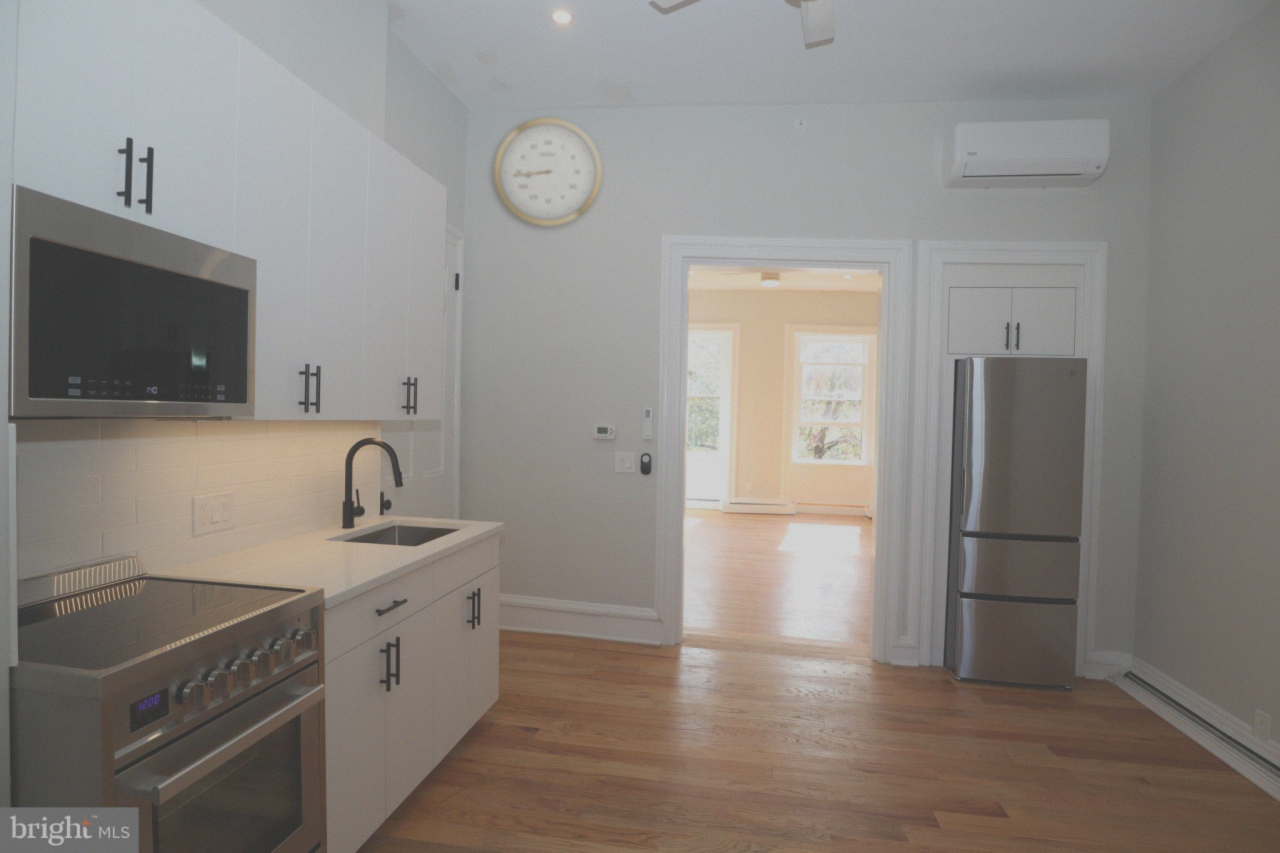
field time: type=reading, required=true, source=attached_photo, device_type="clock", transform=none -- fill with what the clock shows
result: 8:44
